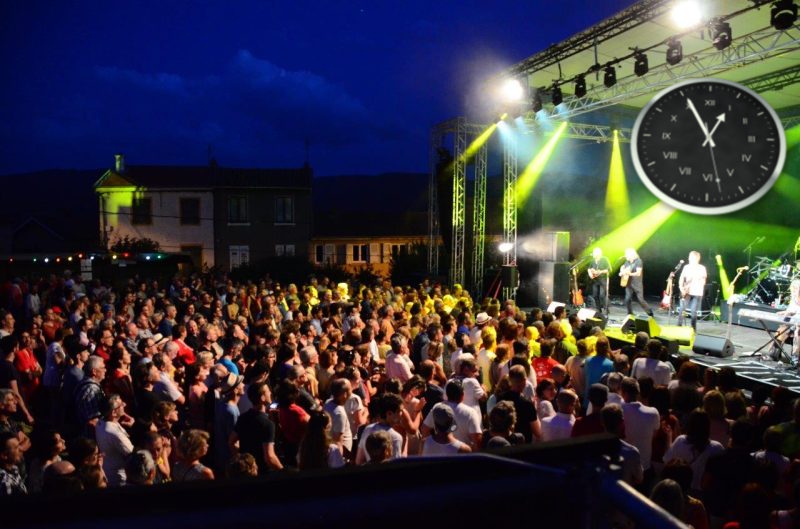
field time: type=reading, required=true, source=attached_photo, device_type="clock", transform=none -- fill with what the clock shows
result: 12:55:28
